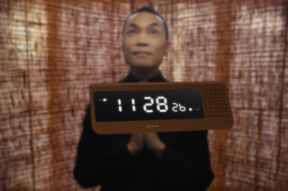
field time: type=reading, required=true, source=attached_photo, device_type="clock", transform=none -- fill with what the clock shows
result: 11:28:26
